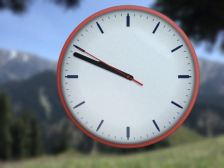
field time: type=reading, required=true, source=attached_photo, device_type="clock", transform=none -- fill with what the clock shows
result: 9:48:50
